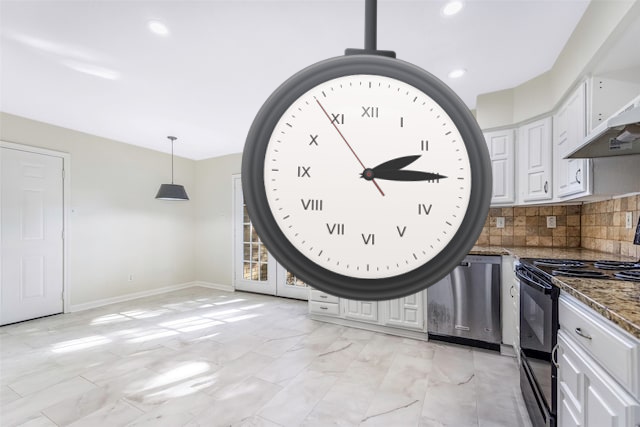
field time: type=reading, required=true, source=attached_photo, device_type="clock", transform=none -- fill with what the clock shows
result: 2:14:54
